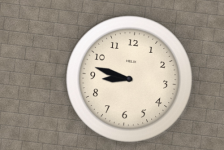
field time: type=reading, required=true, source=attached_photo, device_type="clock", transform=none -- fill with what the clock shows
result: 8:47
